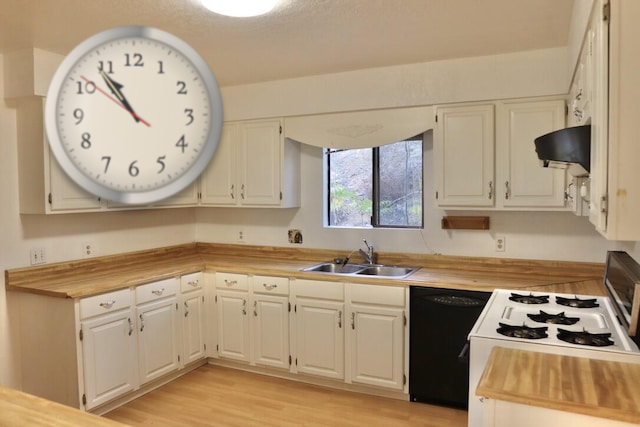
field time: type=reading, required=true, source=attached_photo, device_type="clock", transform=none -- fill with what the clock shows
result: 10:53:51
